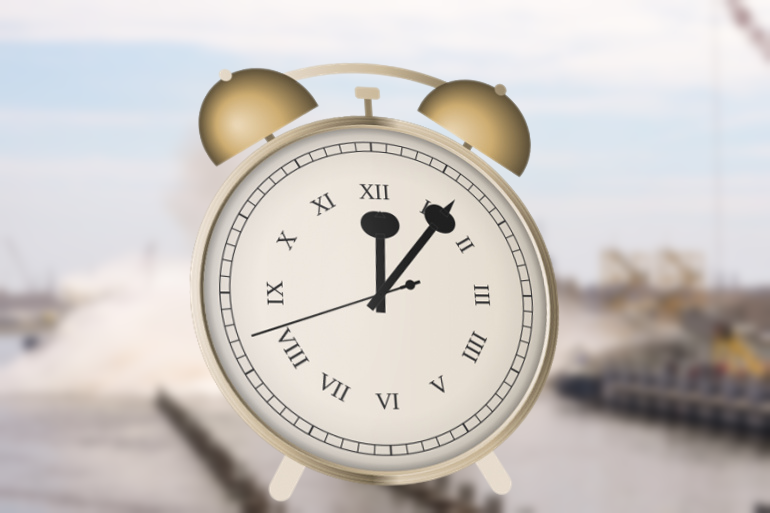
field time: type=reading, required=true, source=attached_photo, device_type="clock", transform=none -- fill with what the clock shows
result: 12:06:42
